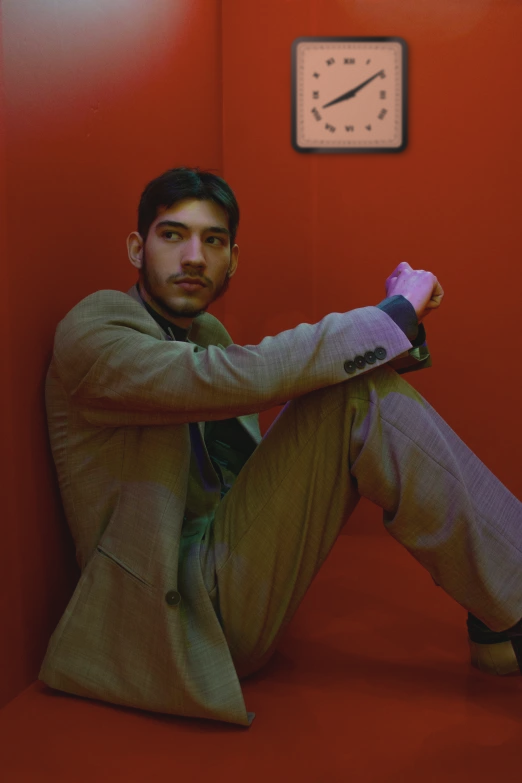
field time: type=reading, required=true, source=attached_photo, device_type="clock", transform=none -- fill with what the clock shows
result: 8:09
